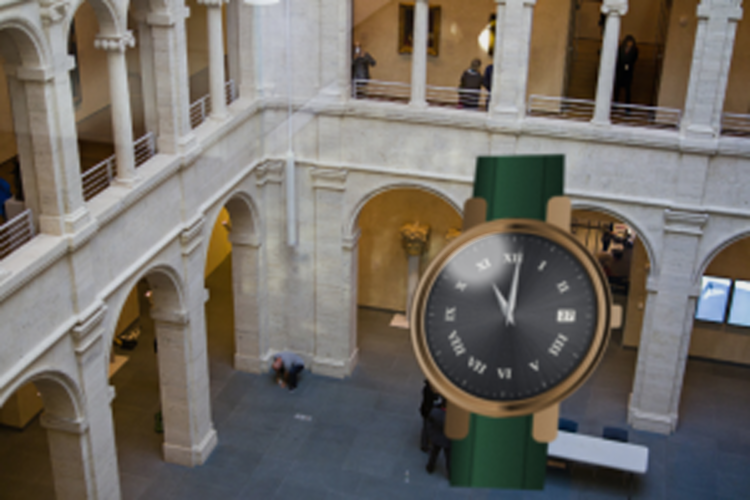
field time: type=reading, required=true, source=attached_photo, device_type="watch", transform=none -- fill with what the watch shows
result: 11:01
